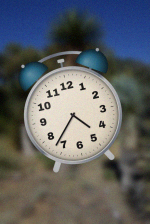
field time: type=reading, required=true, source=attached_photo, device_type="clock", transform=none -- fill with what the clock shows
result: 4:37
